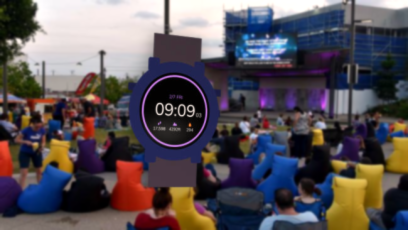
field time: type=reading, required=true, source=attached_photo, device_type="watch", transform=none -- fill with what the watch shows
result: 9:09
